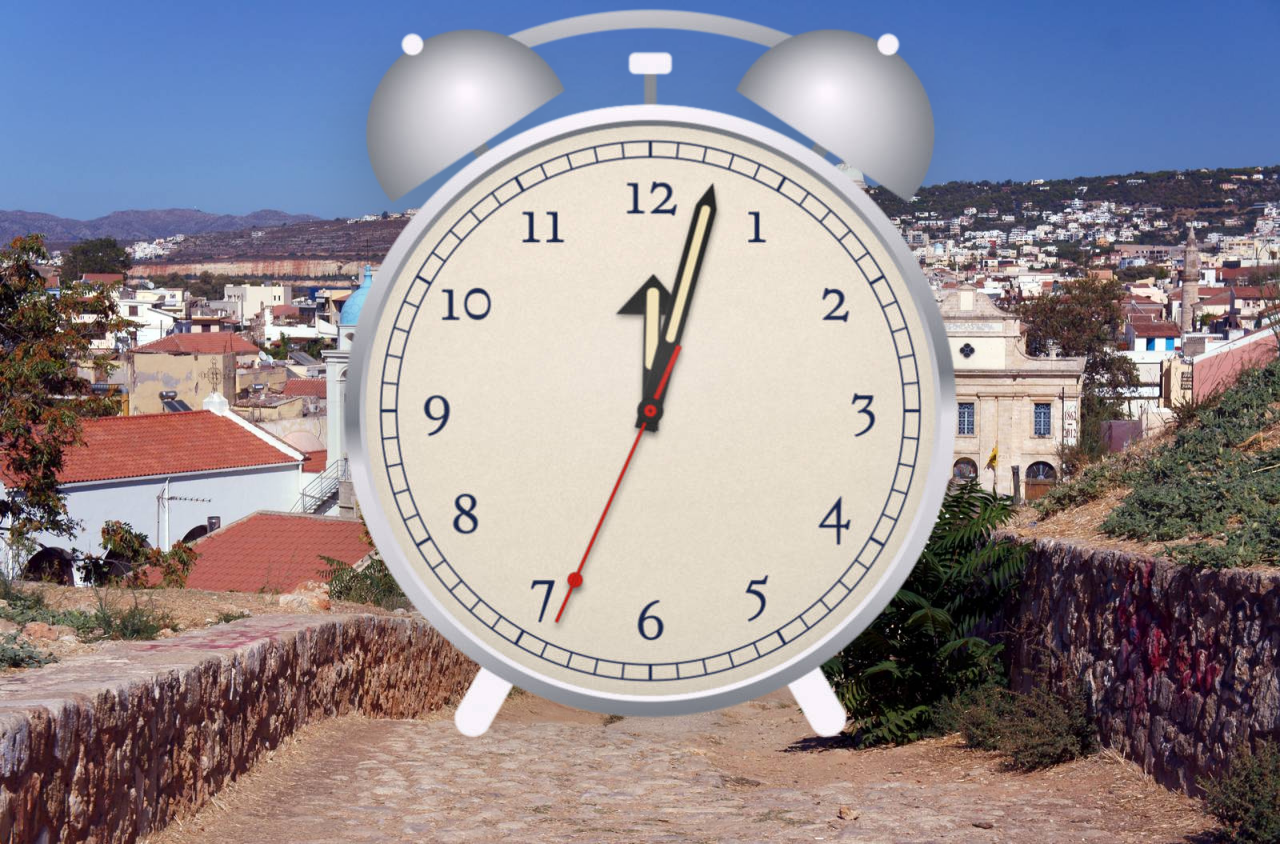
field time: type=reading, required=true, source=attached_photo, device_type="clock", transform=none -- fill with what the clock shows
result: 12:02:34
